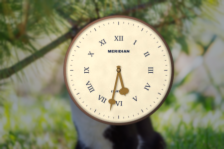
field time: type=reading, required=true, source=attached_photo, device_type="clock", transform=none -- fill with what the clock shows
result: 5:32
